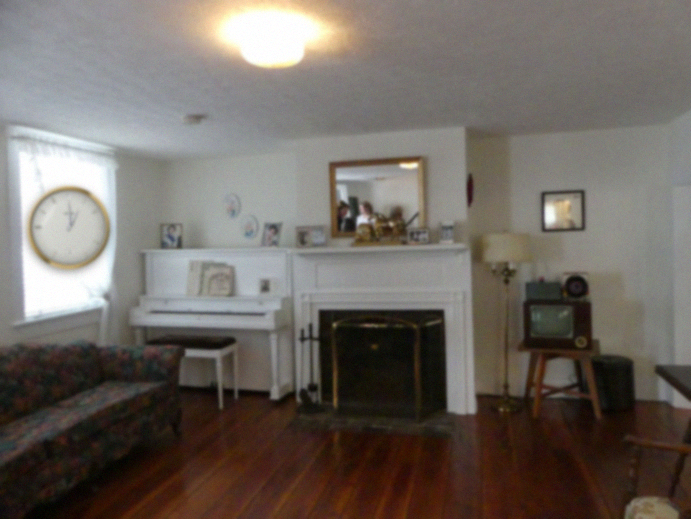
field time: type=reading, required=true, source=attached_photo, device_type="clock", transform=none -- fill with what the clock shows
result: 1:00
